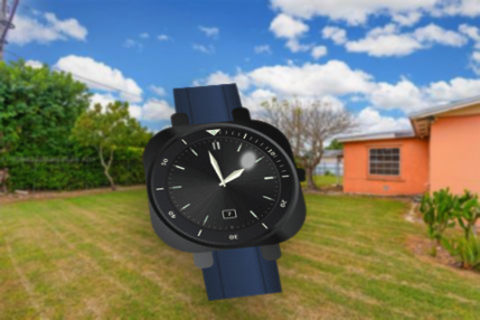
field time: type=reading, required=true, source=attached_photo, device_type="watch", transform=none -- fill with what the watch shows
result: 1:58
